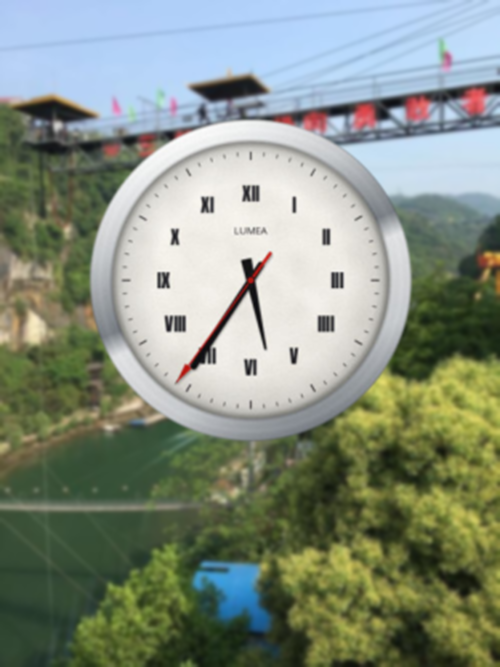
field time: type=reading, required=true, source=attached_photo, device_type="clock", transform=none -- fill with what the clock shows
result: 5:35:36
